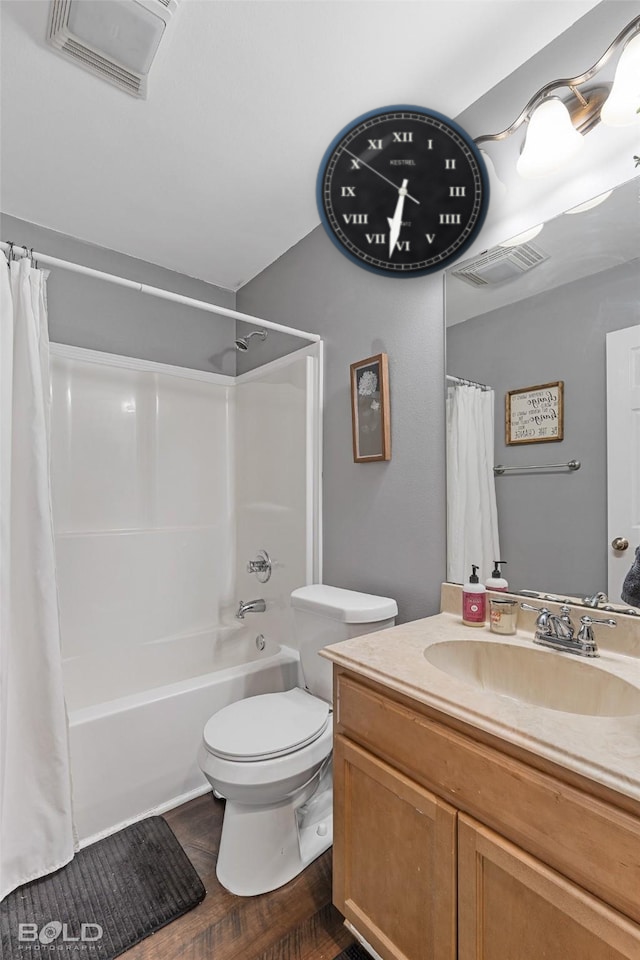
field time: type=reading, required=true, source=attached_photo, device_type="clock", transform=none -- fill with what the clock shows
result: 6:31:51
